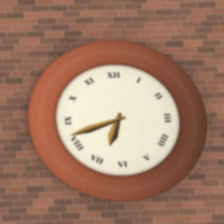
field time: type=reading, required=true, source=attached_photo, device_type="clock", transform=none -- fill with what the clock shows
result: 6:42
